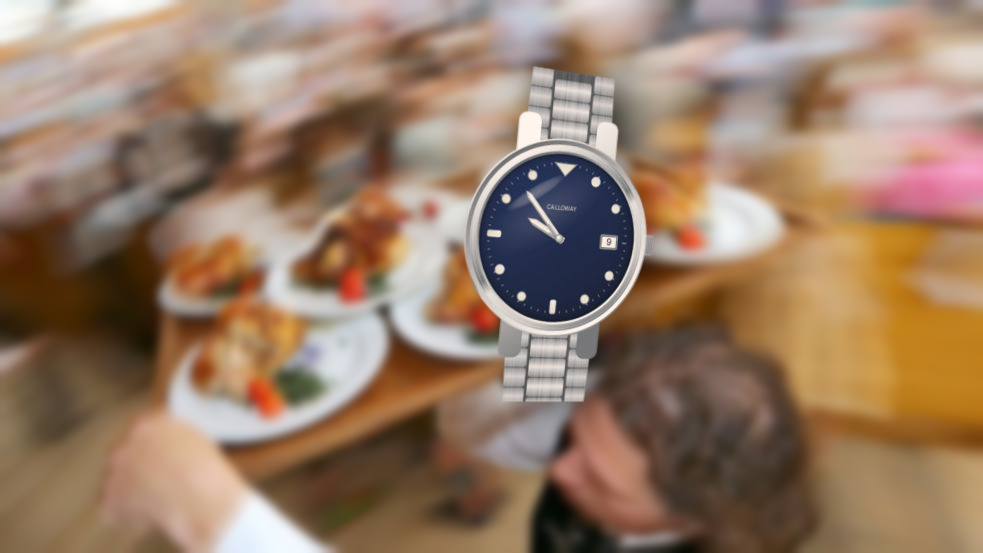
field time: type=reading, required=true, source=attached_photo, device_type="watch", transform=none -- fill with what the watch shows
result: 9:53
